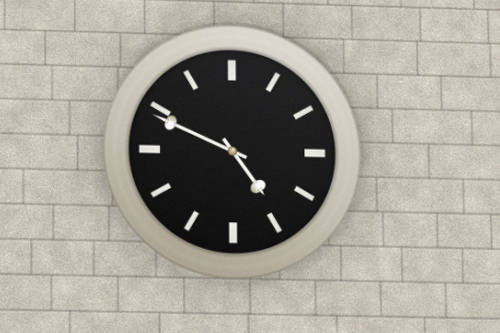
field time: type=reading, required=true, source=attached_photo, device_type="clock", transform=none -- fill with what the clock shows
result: 4:49
